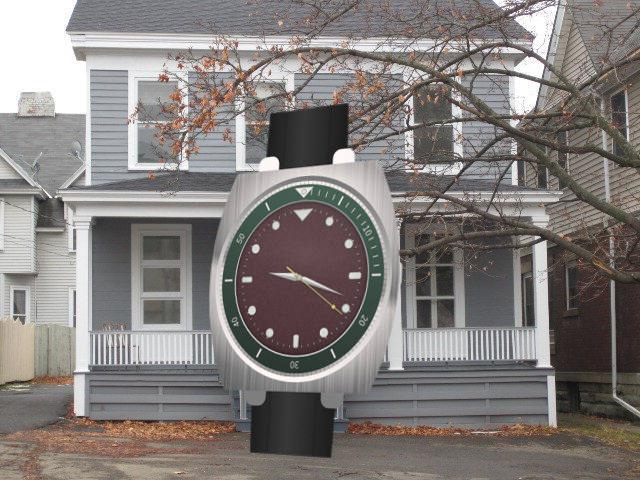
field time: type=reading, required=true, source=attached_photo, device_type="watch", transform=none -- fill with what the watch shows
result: 9:18:21
